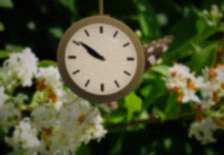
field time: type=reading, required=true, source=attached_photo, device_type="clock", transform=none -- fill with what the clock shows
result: 9:51
